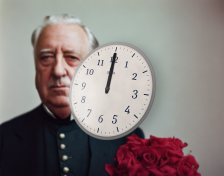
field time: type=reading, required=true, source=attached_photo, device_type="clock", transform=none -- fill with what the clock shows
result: 12:00
